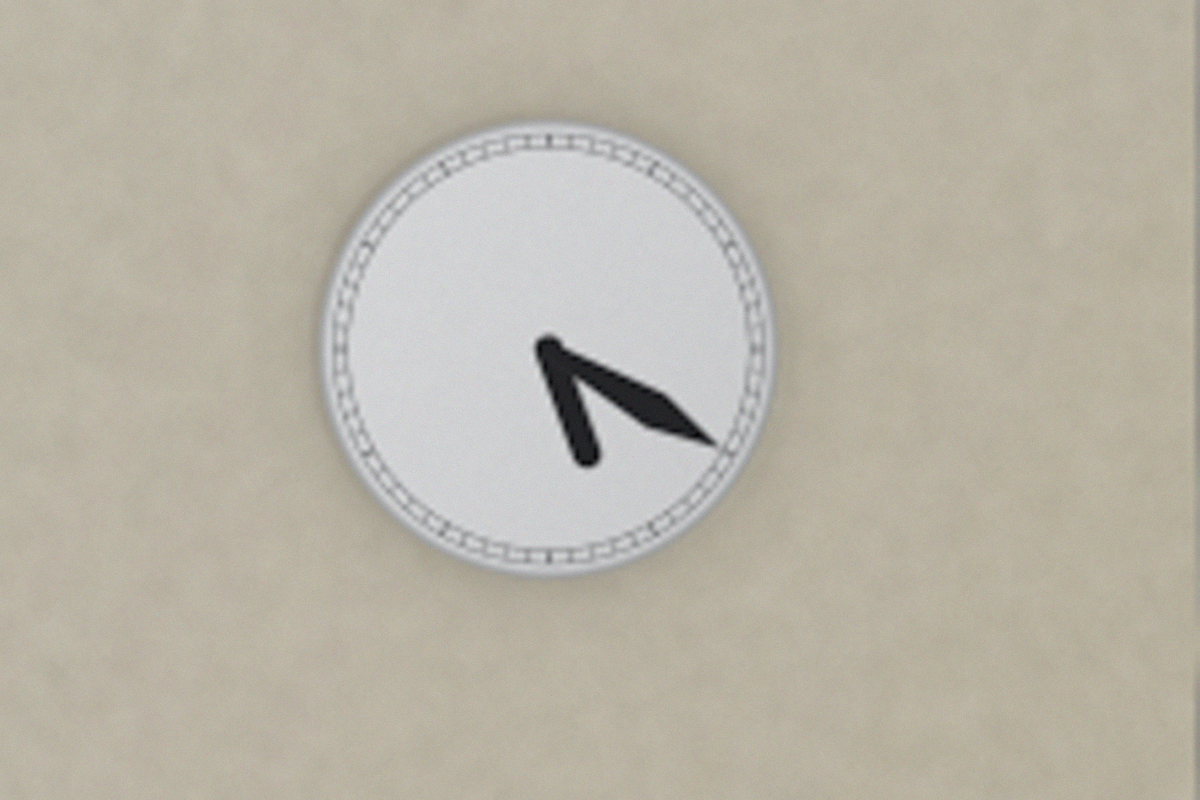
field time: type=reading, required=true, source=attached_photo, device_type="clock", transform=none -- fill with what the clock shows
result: 5:20
